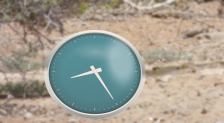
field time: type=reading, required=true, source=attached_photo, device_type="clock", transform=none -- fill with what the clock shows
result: 8:25
